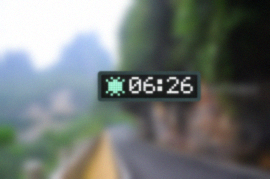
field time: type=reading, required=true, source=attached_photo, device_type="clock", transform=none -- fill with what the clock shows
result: 6:26
